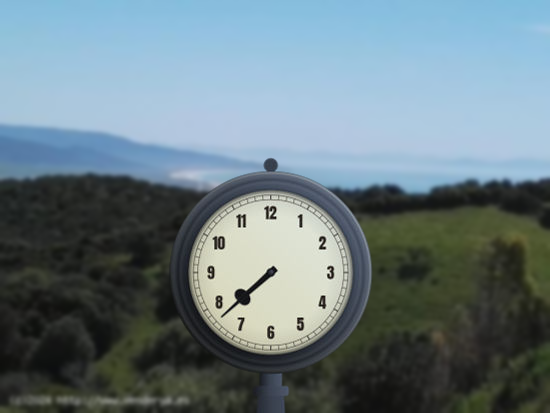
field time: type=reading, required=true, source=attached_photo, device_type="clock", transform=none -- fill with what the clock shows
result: 7:38
